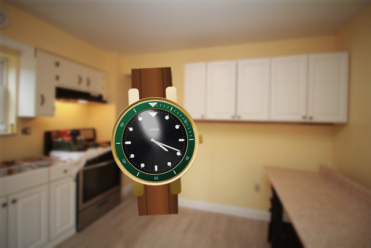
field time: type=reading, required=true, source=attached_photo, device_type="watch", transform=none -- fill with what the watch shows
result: 4:19
